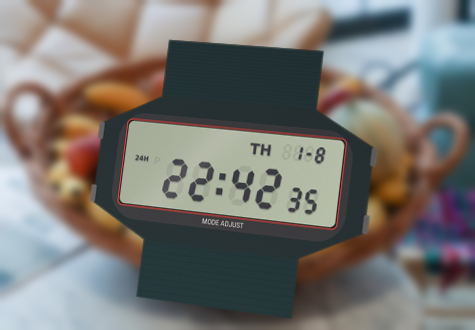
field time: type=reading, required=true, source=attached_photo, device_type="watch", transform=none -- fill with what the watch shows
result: 22:42:35
